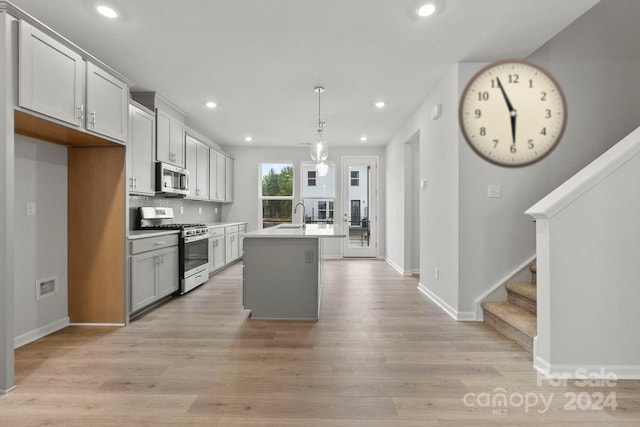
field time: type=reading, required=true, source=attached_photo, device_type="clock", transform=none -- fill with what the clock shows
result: 5:56
